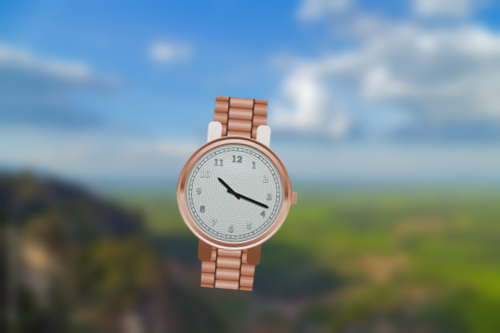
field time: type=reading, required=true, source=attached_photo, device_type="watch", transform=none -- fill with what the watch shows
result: 10:18
